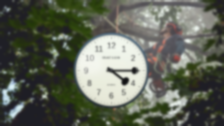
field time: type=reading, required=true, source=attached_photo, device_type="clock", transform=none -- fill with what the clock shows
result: 4:15
